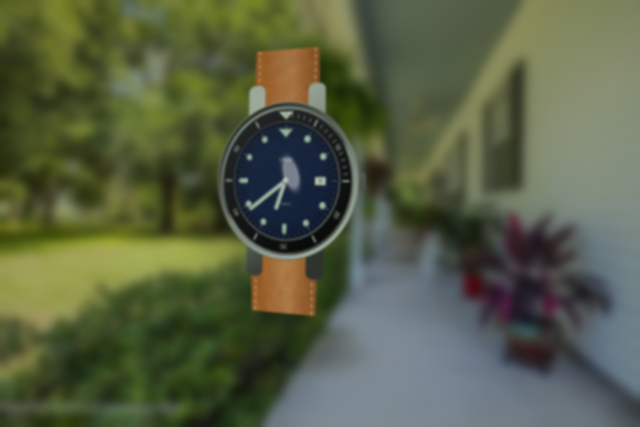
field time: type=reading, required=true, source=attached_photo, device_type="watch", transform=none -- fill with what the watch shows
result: 6:39
